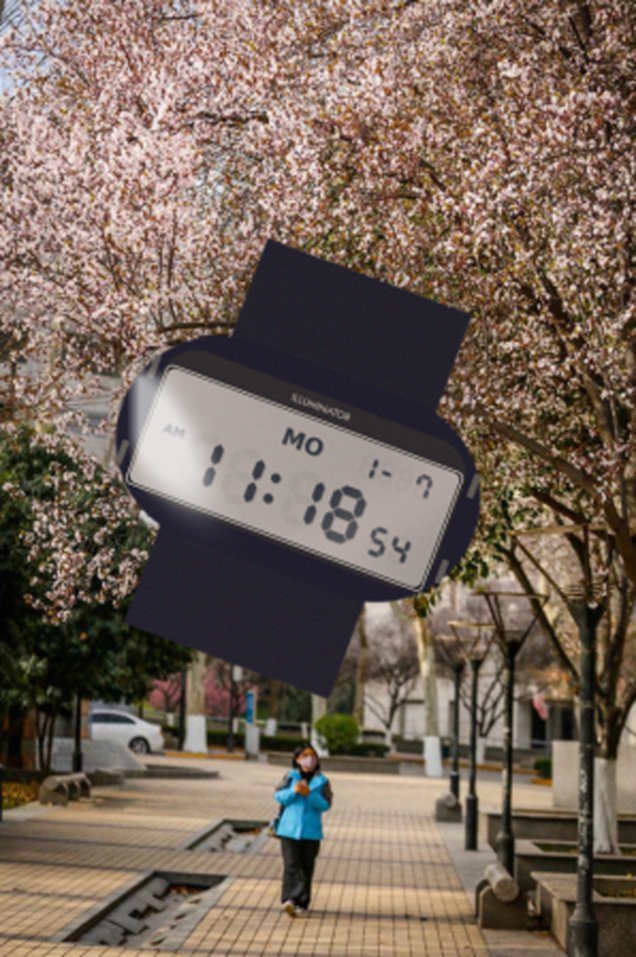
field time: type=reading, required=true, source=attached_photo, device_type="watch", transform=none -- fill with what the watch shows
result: 11:18:54
